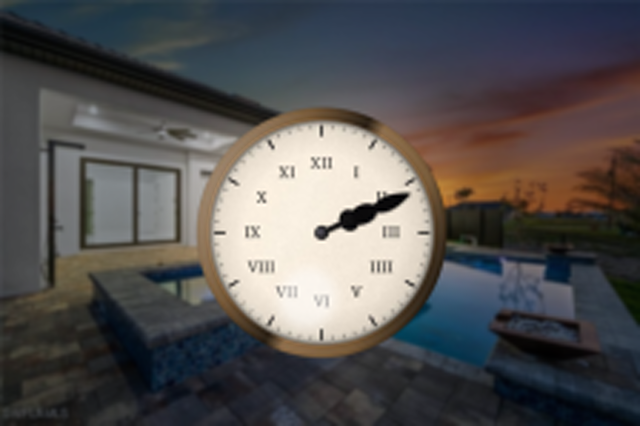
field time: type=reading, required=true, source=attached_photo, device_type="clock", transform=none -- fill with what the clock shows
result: 2:11
